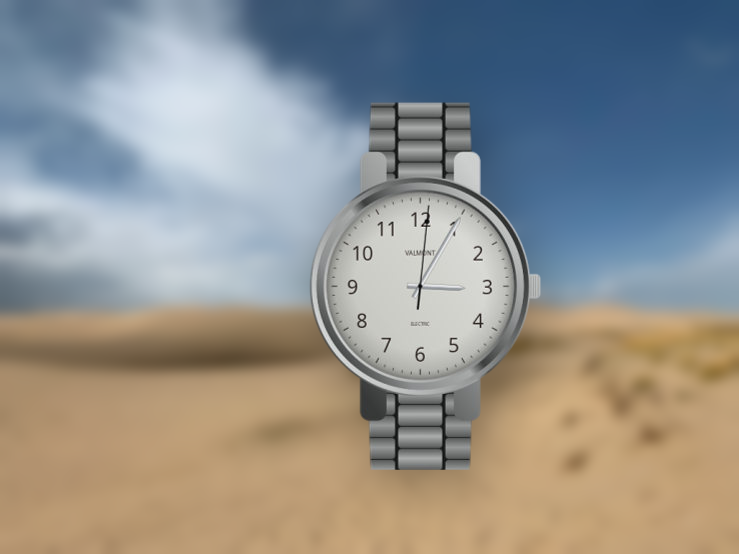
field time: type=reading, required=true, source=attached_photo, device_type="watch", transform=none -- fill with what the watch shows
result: 3:05:01
